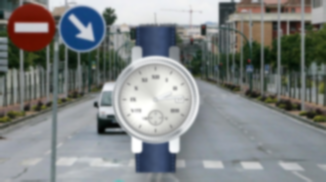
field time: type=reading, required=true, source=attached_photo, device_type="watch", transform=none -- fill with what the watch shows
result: 2:14
